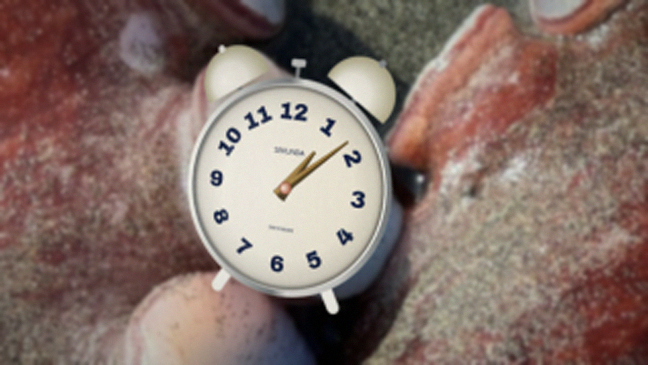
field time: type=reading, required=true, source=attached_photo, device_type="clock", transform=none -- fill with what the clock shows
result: 1:08
